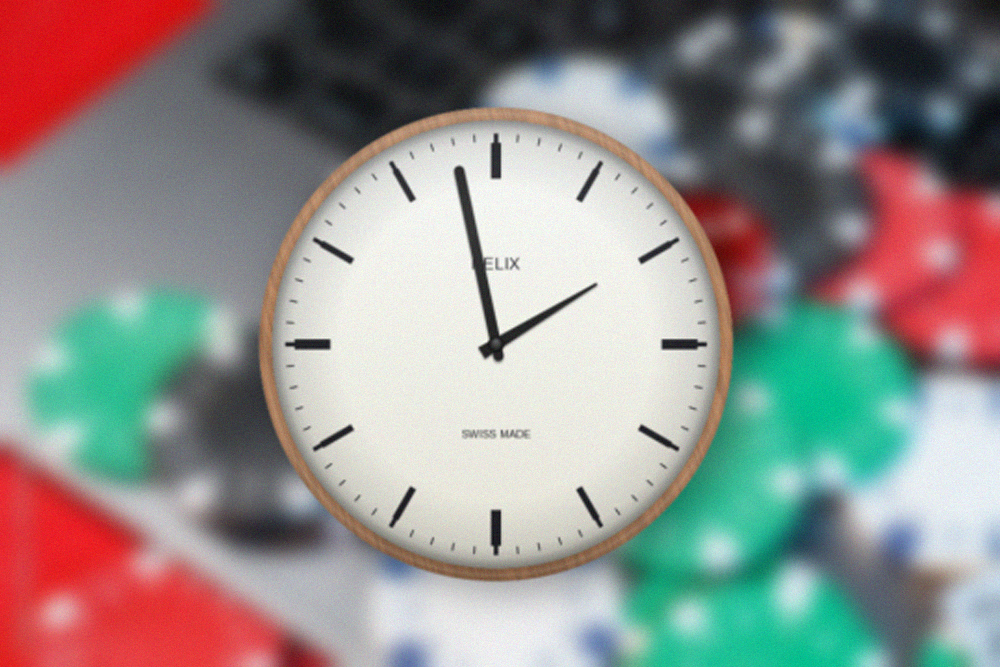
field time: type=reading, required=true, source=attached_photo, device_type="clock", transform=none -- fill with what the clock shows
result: 1:58
